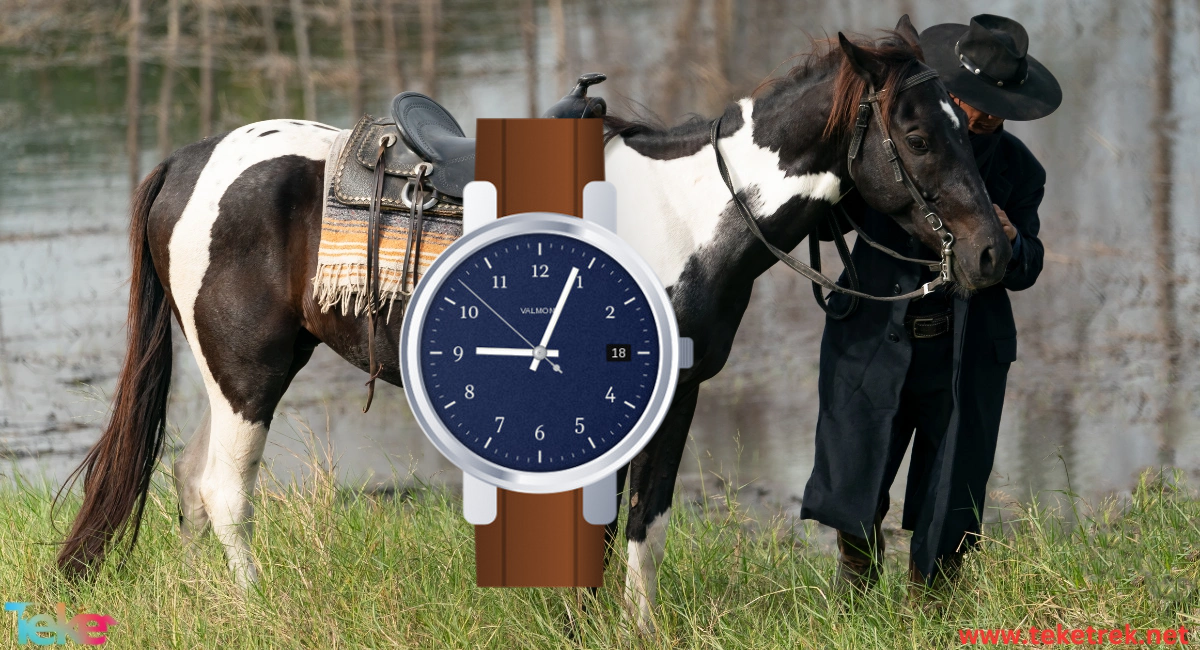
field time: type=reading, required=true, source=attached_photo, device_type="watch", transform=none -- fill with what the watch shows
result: 9:03:52
